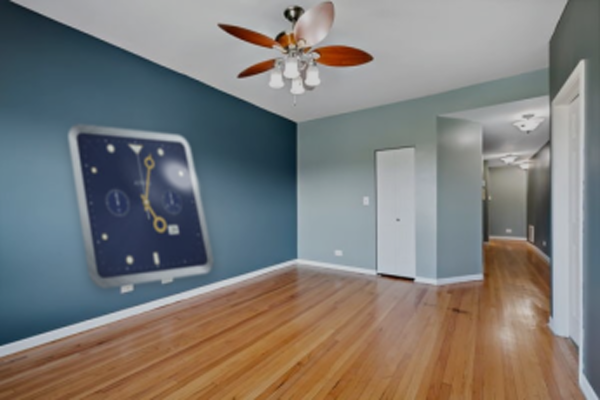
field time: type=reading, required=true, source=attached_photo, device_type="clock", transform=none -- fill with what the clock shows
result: 5:03
